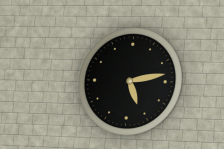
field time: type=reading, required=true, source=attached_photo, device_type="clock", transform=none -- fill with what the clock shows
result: 5:13
